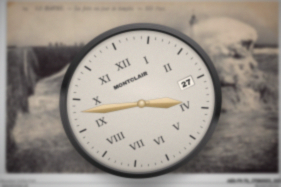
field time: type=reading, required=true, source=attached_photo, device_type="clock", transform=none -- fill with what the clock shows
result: 3:48
